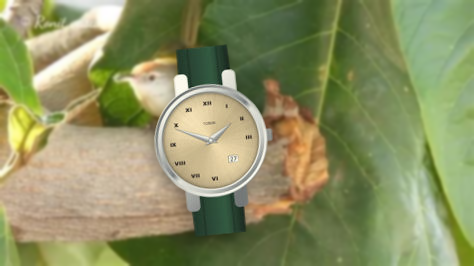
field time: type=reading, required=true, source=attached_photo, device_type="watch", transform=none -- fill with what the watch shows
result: 1:49
